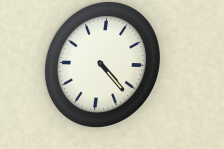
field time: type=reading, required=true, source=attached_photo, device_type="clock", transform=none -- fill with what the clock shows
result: 4:22
